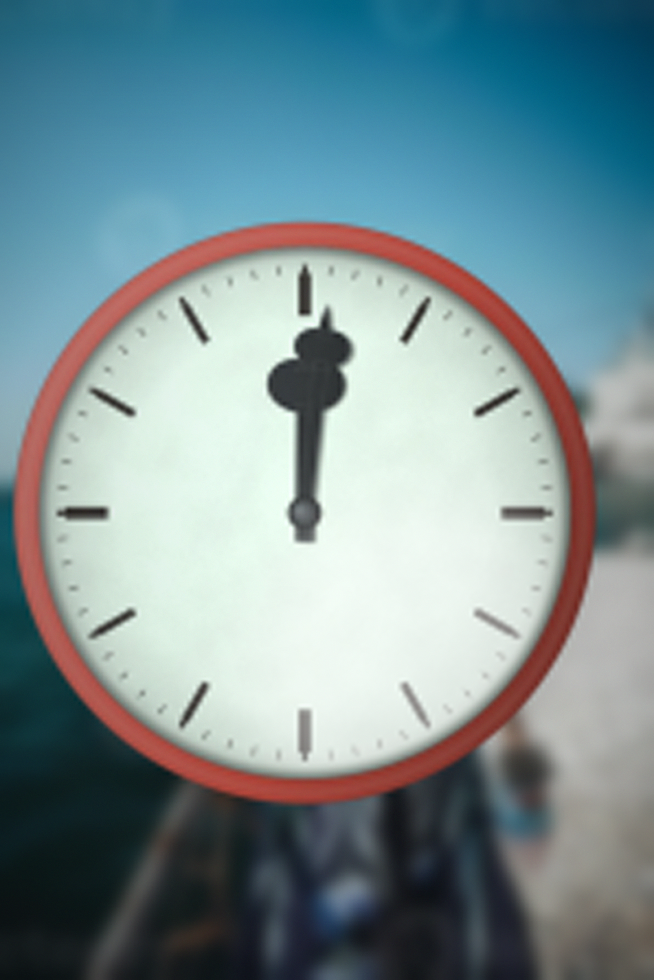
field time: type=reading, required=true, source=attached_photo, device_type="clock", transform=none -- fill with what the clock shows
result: 12:01
